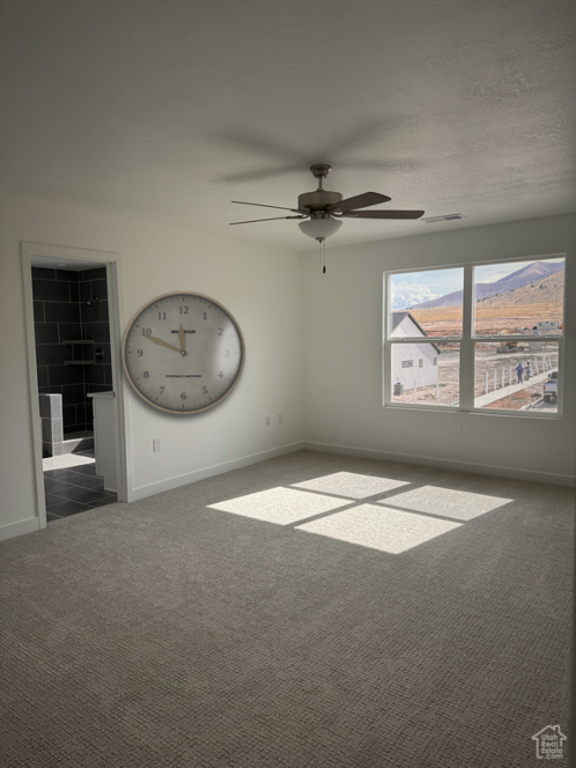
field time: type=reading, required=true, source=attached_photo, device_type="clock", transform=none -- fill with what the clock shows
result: 11:49
